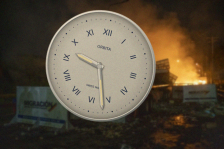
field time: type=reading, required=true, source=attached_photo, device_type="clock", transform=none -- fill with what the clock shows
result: 9:27
